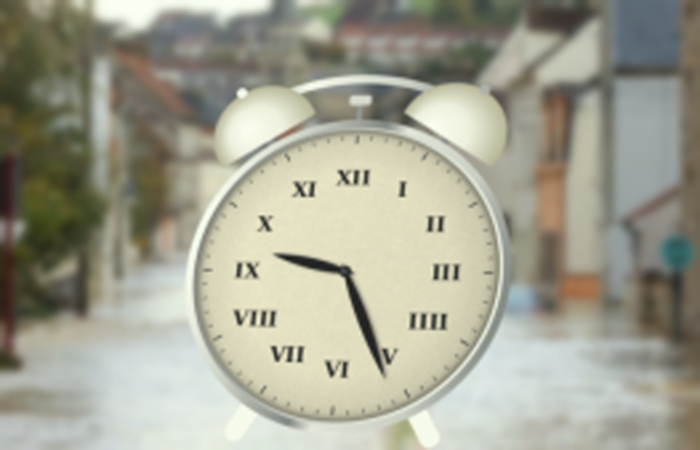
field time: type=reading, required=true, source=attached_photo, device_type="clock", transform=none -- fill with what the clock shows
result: 9:26
